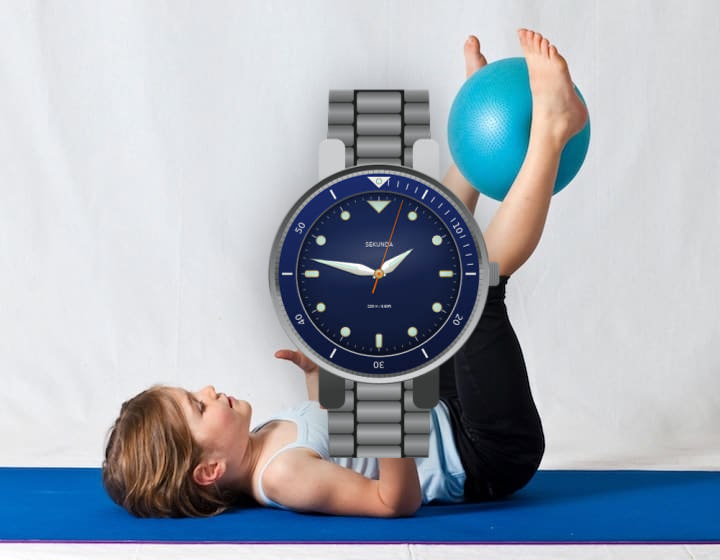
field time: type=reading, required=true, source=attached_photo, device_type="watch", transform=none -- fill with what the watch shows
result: 1:47:03
